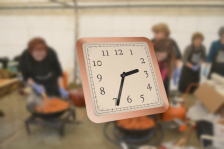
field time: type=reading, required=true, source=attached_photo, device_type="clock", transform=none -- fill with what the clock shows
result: 2:34
